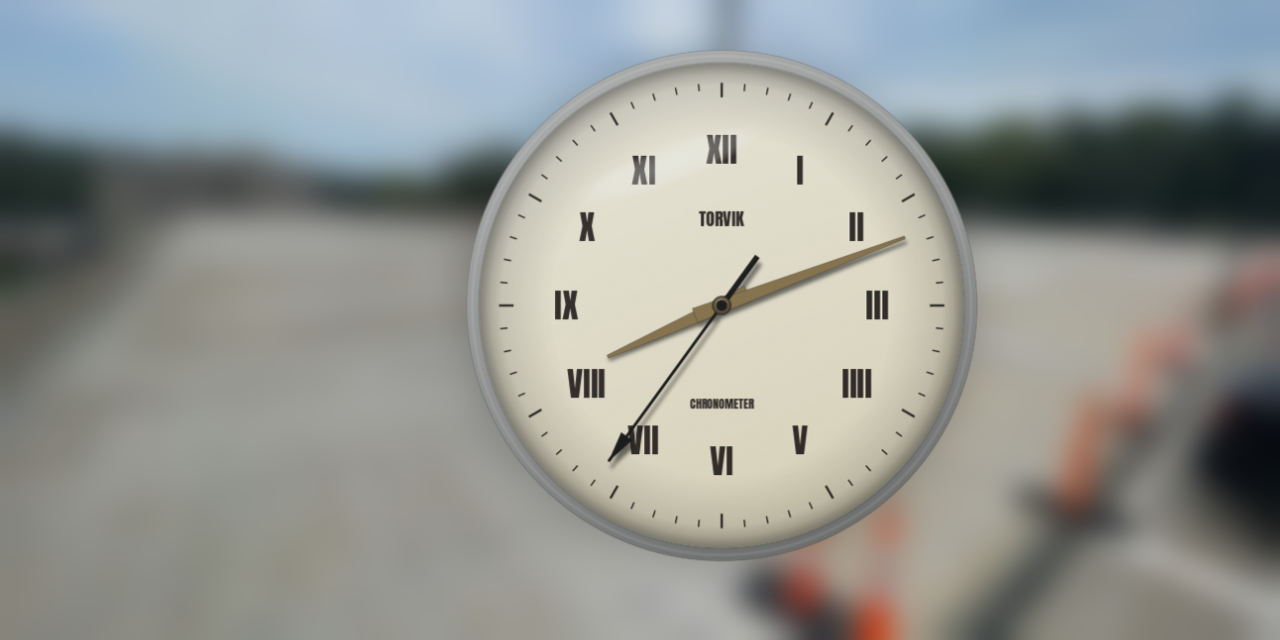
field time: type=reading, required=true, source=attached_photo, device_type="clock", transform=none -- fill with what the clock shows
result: 8:11:36
